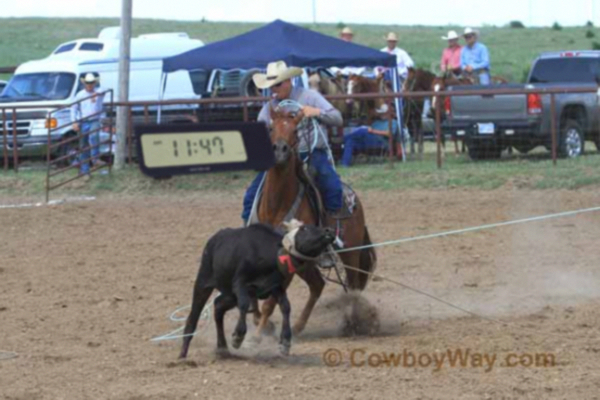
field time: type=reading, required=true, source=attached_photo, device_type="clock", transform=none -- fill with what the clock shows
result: 11:47
